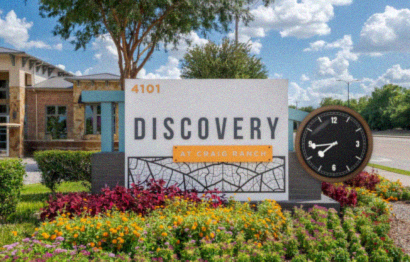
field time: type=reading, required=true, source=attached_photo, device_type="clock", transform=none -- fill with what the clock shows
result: 7:44
